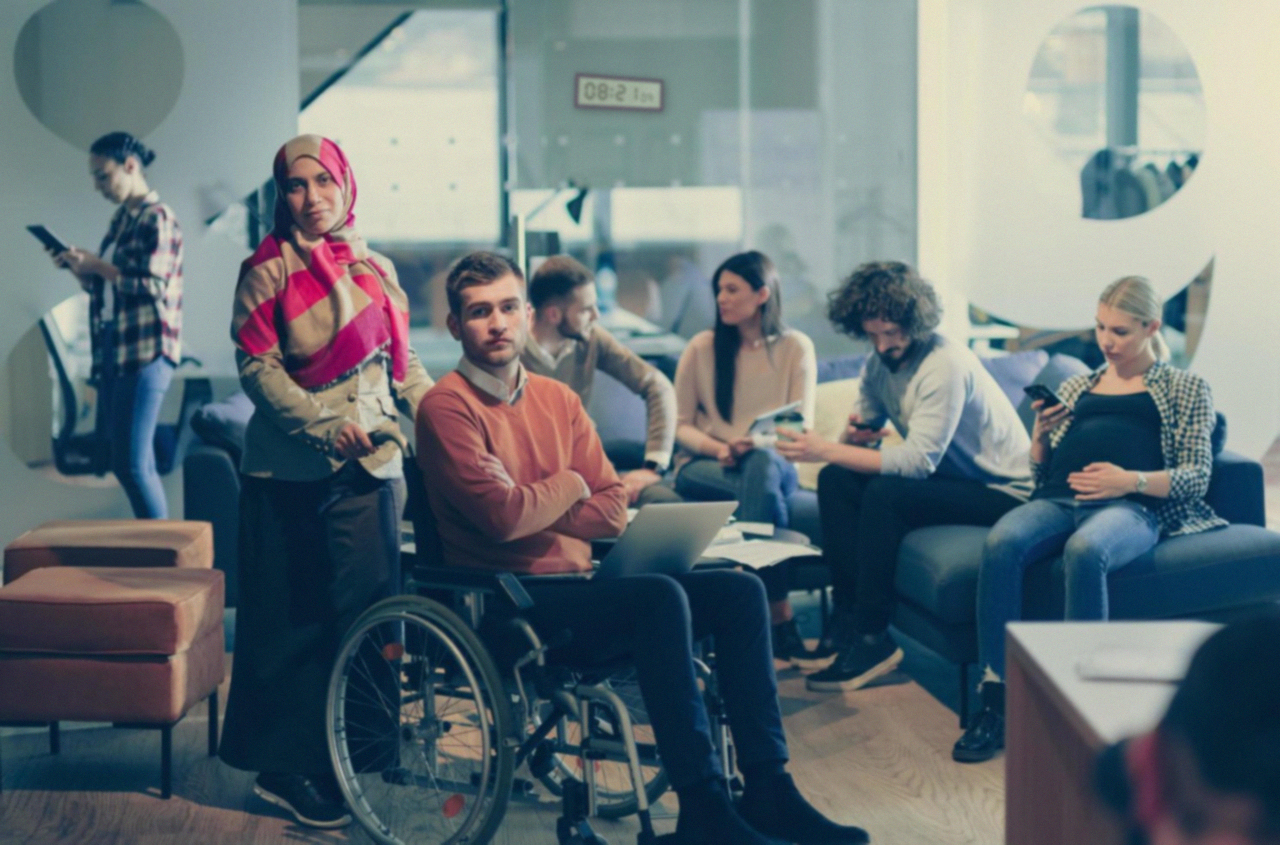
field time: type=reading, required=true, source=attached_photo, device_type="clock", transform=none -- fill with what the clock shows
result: 8:21
